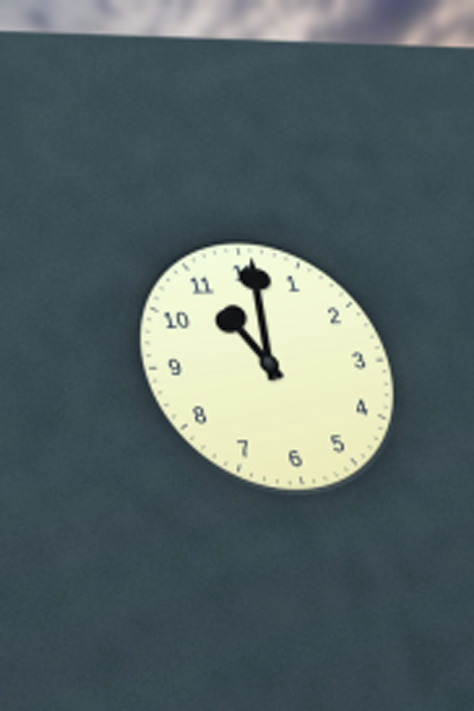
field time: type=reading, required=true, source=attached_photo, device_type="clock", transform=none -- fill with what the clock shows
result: 11:01
